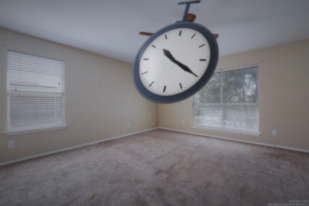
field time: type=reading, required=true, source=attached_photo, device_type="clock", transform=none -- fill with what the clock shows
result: 10:20
